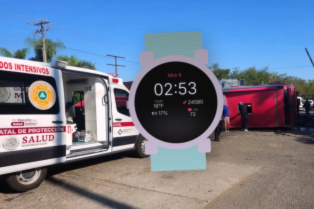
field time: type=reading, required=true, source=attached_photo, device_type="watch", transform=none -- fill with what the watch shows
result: 2:53
